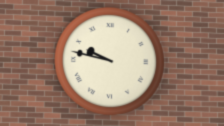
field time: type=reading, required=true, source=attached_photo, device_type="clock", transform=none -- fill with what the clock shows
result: 9:47
